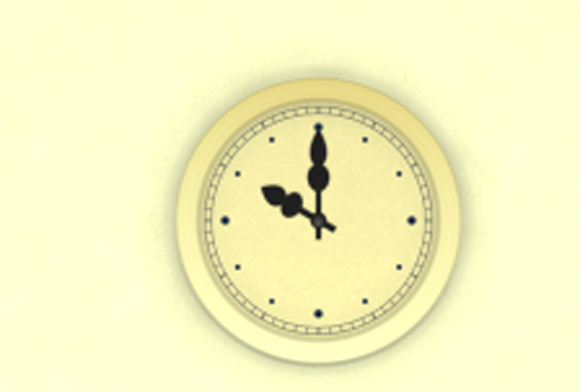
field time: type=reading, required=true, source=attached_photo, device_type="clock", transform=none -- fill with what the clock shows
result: 10:00
